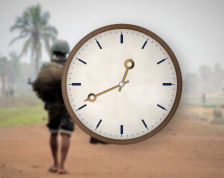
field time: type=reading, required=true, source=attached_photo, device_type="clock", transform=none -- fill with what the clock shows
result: 12:41
